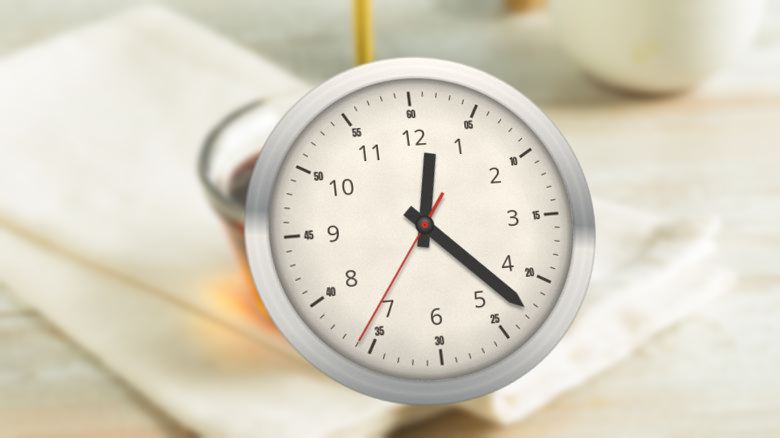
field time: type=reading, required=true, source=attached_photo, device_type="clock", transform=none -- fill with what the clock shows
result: 12:22:36
